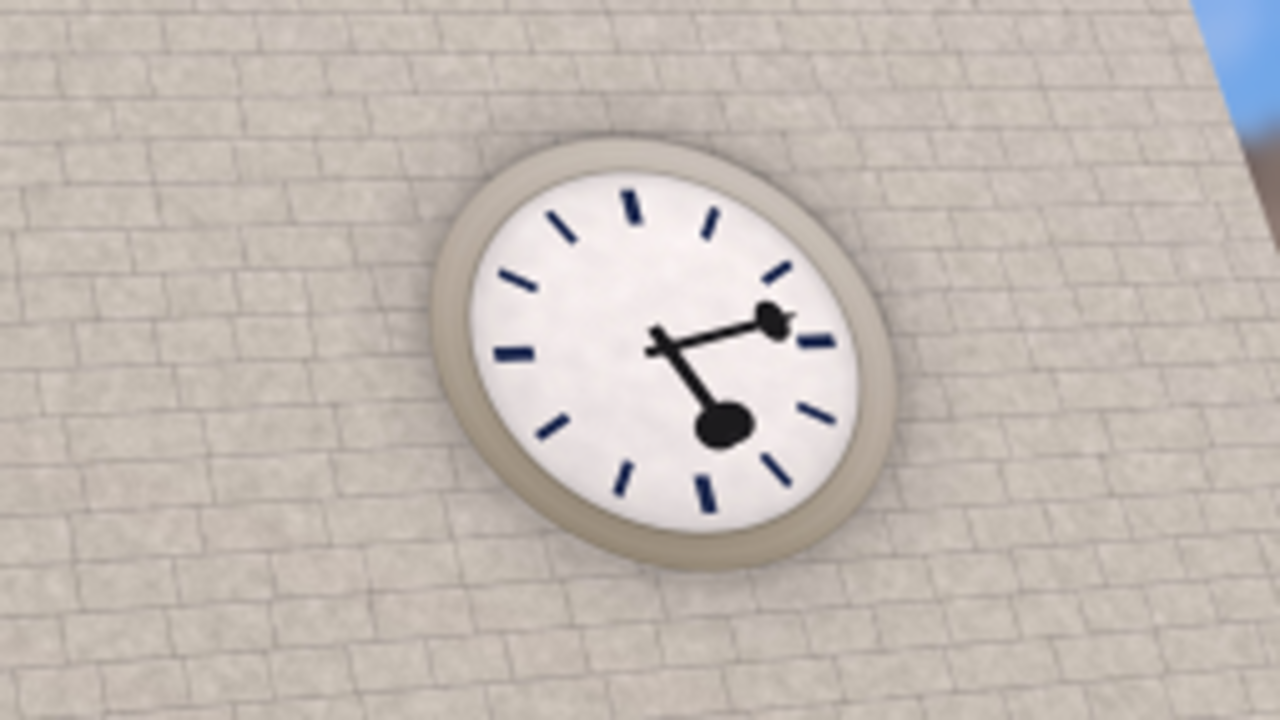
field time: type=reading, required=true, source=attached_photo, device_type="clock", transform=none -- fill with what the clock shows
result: 5:13
